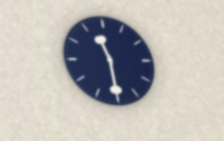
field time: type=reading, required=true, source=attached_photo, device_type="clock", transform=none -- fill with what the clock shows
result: 11:30
